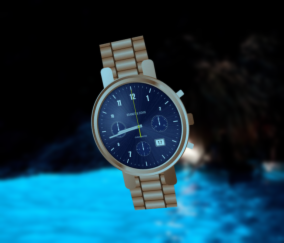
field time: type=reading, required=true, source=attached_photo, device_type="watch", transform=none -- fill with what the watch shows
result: 8:43
